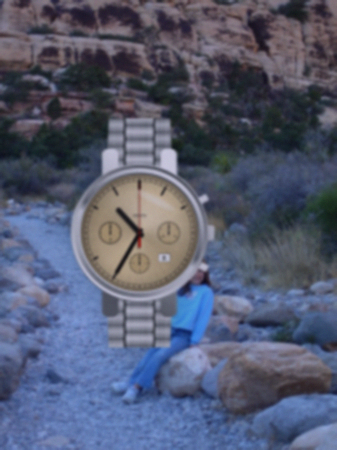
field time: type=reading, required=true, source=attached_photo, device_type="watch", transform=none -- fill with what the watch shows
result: 10:35
